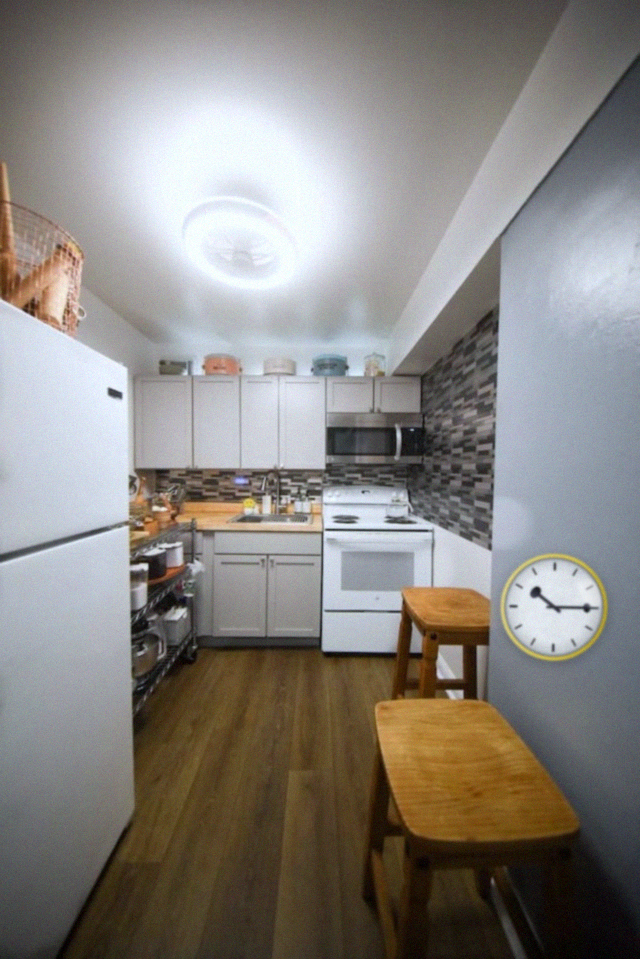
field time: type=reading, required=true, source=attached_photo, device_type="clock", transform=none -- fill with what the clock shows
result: 10:15
